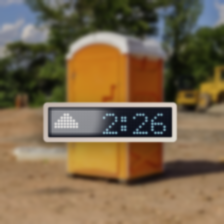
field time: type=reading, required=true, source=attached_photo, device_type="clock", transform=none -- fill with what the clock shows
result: 2:26
